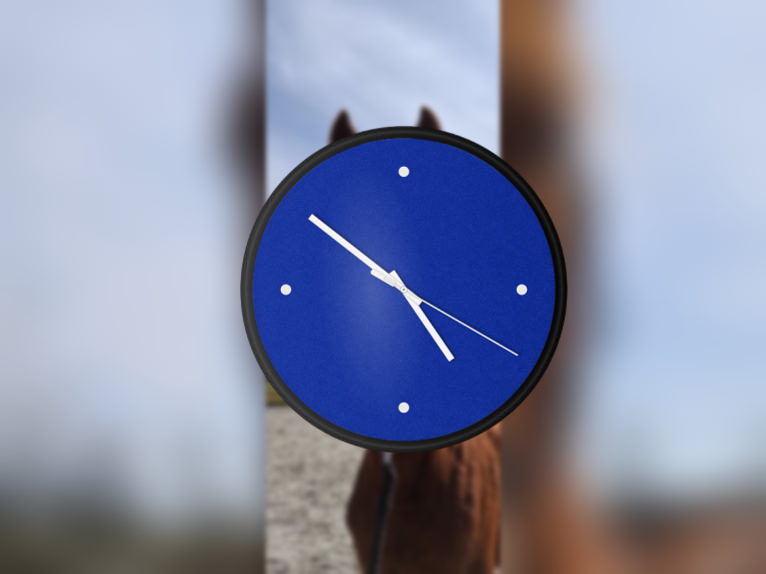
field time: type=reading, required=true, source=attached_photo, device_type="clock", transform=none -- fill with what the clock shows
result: 4:51:20
